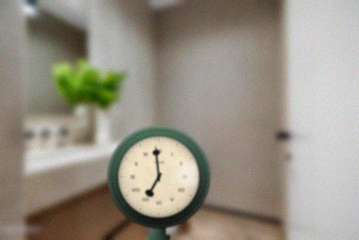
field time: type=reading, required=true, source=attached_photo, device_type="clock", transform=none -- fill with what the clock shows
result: 6:59
